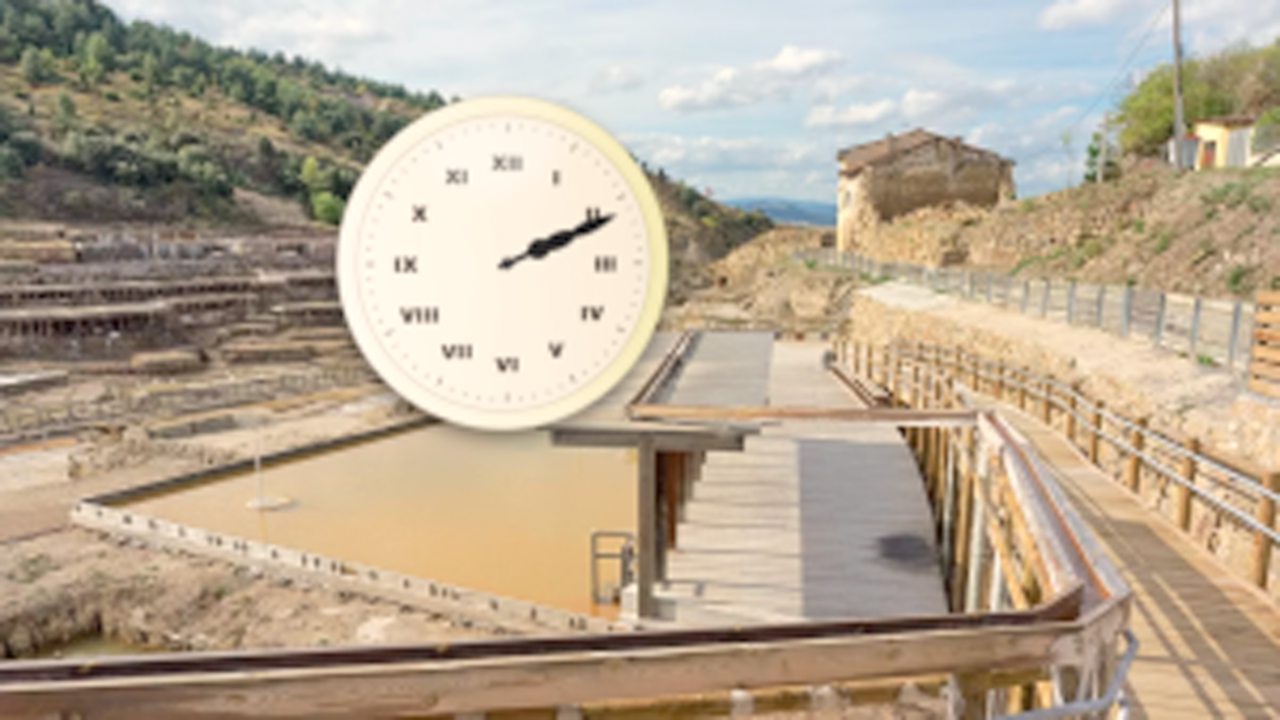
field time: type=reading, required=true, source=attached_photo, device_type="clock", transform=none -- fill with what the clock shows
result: 2:11
